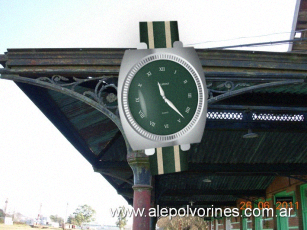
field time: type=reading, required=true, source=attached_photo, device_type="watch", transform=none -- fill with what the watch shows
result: 11:23
